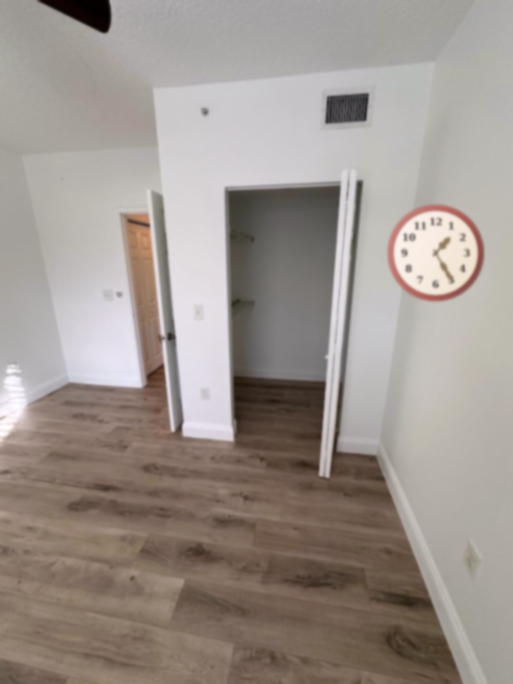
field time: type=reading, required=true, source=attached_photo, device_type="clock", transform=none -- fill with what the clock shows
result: 1:25
